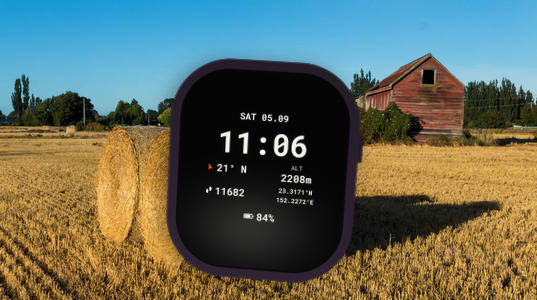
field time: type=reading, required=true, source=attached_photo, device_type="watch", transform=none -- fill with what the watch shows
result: 11:06
